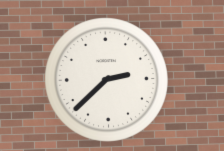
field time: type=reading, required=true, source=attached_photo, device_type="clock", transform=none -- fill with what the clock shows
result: 2:38
